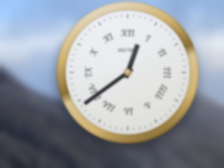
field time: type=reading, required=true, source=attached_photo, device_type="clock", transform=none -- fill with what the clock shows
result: 12:39
